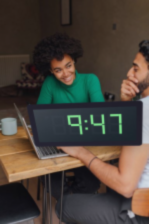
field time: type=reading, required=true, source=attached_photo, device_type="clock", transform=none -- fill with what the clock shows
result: 9:47
